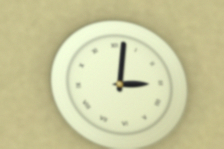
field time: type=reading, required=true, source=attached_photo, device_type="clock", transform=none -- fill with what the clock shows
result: 3:02
